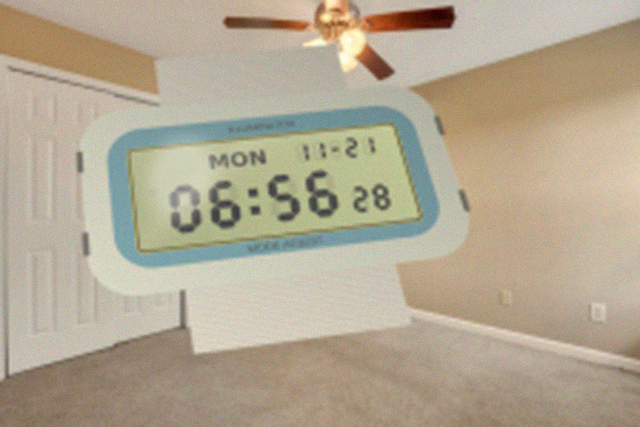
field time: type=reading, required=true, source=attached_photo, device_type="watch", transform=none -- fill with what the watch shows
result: 6:56:28
